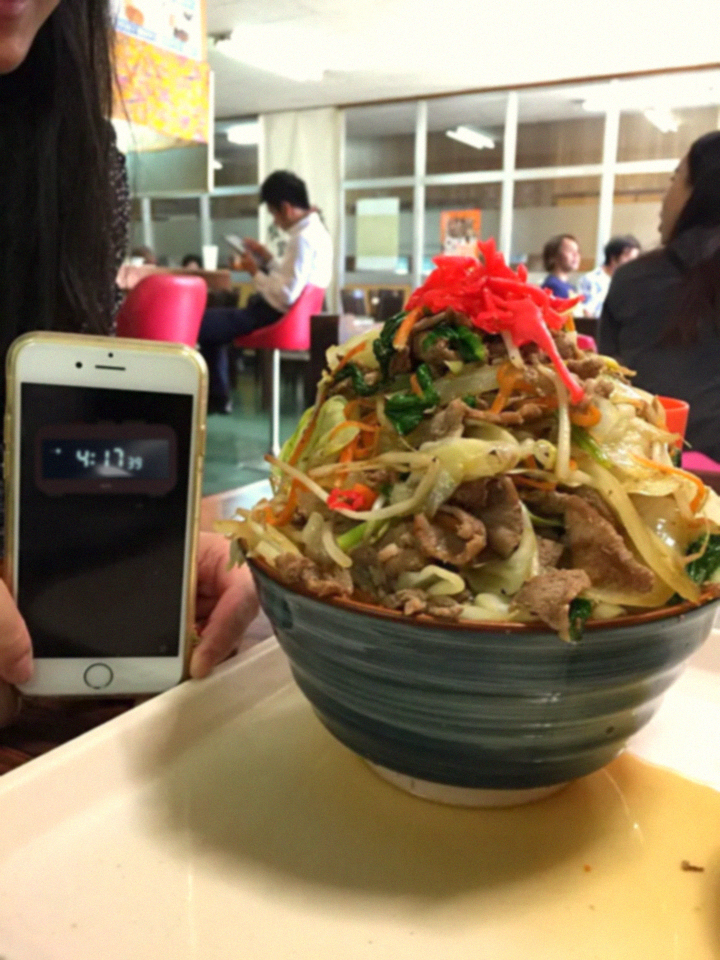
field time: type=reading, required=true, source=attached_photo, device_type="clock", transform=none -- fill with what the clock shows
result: 4:17
